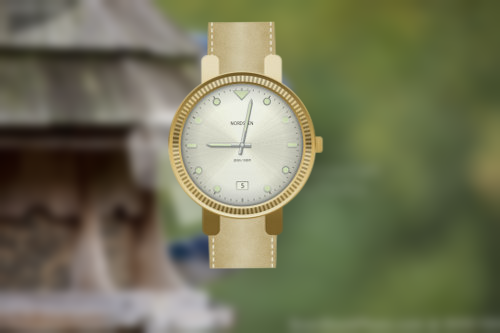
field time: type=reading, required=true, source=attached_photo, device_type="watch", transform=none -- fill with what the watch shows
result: 9:02
